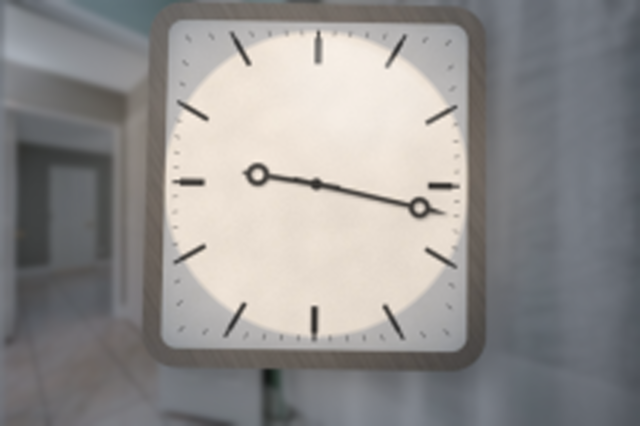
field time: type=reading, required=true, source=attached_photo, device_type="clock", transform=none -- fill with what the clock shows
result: 9:17
